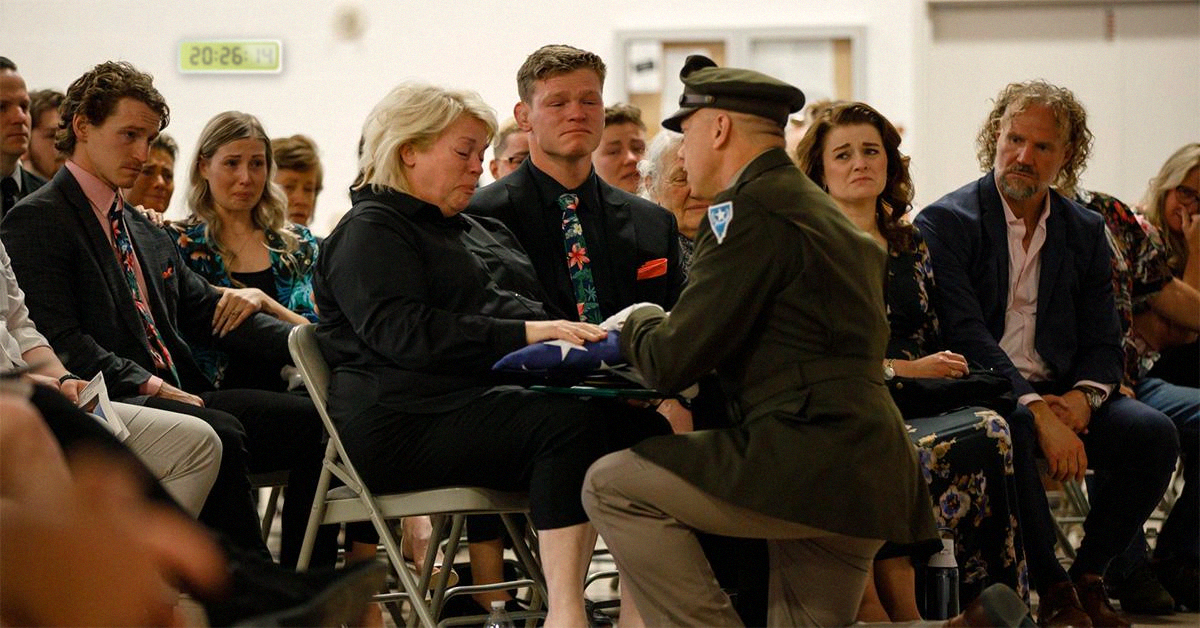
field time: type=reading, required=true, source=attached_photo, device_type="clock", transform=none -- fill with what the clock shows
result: 20:26:14
